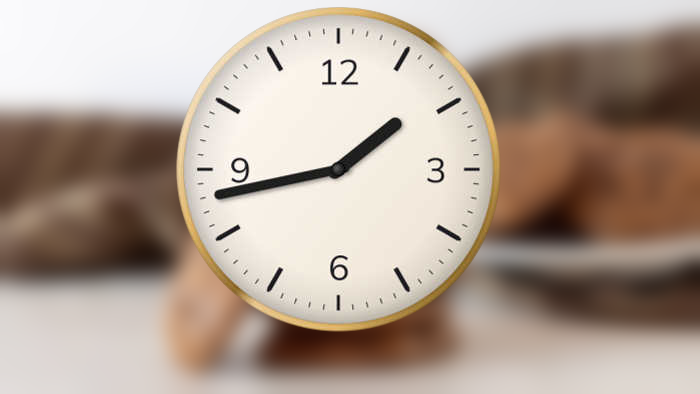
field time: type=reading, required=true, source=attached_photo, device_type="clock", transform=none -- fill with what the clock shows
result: 1:43
